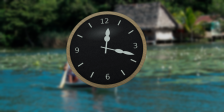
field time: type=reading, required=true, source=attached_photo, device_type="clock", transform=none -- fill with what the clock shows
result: 12:18
